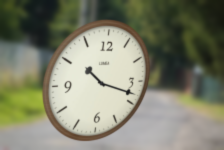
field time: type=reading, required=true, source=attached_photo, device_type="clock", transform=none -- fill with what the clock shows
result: 10:18
